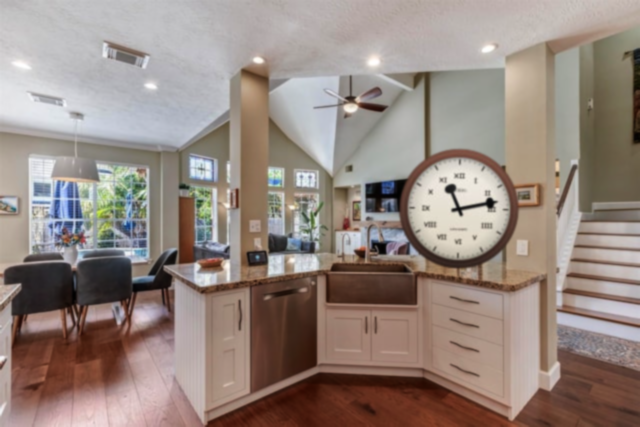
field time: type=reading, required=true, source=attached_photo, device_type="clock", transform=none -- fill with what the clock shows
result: 11:13
